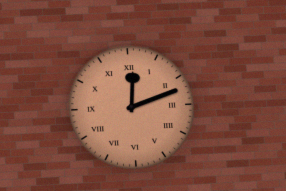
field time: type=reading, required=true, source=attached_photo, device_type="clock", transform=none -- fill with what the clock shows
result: 12:12
